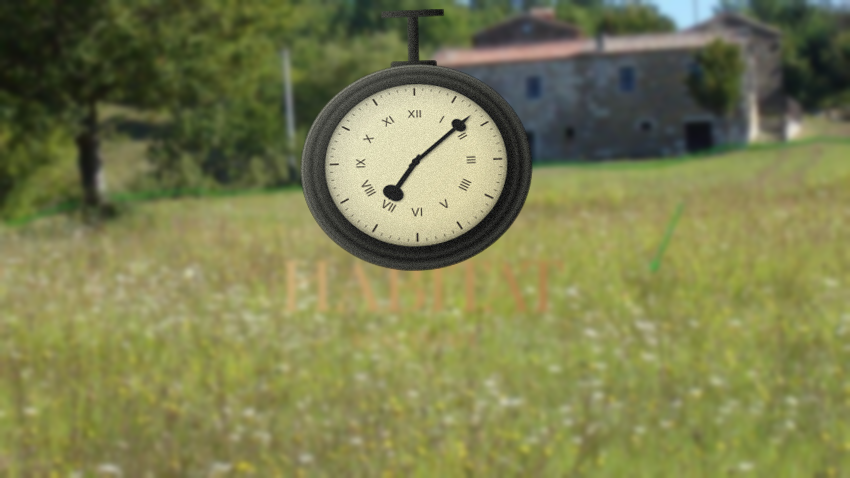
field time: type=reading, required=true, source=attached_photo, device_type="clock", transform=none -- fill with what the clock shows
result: 7:08
